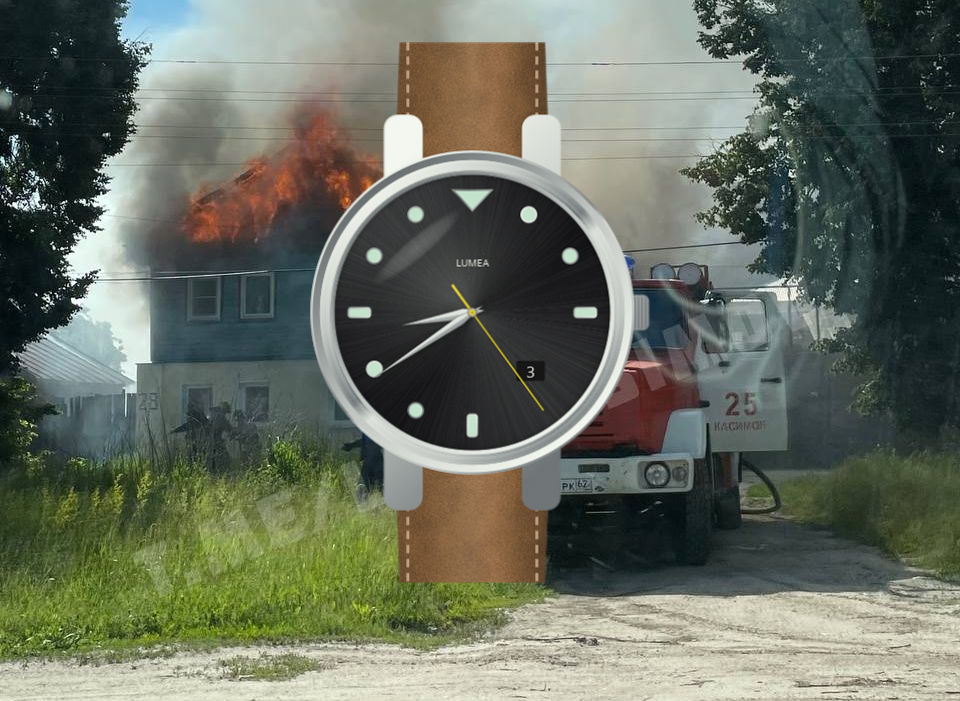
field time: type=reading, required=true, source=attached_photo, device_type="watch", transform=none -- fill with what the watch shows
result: 8:39:24
